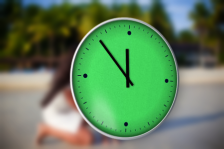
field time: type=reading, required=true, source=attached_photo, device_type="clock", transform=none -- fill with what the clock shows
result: 11:53
